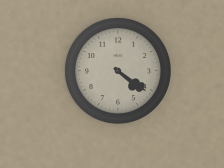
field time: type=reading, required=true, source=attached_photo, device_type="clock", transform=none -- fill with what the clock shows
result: 4:21
